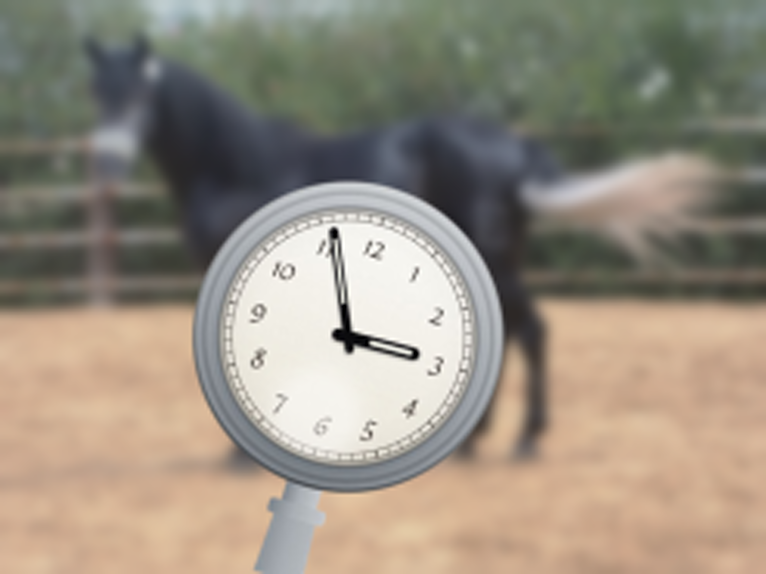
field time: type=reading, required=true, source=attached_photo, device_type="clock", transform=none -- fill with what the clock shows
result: 2:56
